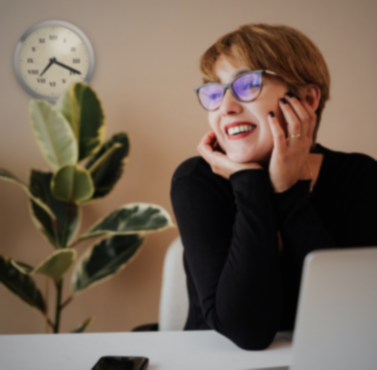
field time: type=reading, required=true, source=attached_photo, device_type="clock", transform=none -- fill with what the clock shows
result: 7:19
